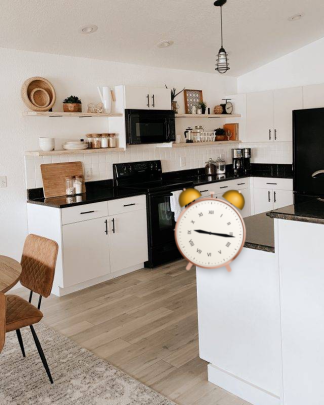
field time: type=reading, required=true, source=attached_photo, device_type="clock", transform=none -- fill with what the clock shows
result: 9:16
